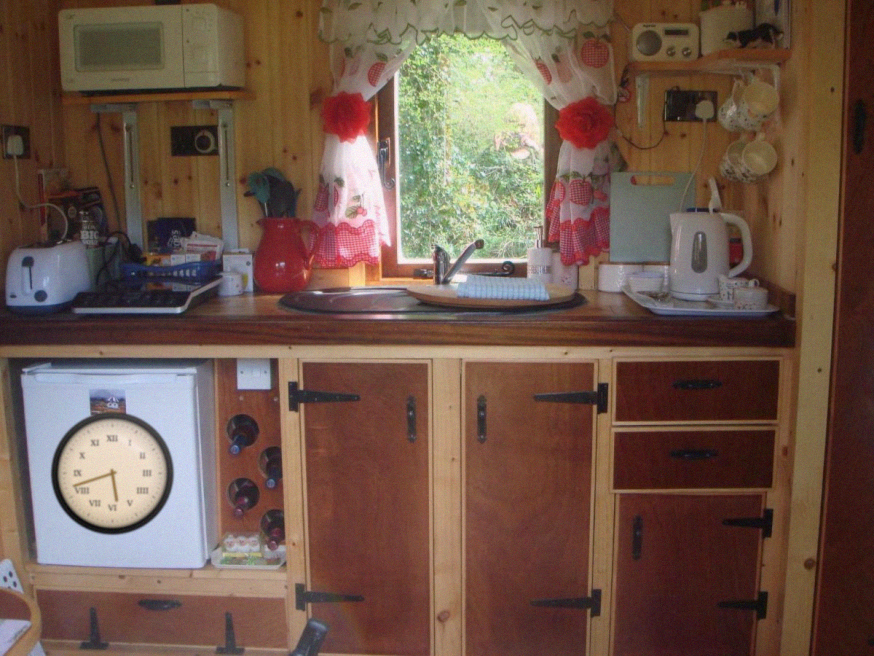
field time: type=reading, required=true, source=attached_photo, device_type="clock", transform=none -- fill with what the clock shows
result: 5:42
